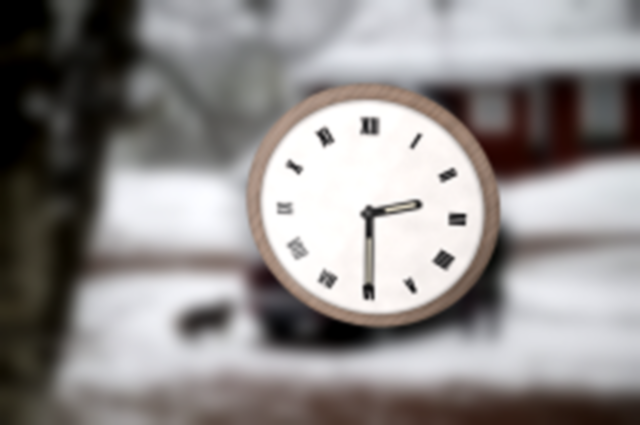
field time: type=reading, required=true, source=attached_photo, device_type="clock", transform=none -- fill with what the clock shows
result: 2:30
